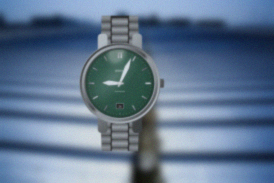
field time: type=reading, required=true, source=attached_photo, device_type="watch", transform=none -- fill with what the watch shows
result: 9:04
